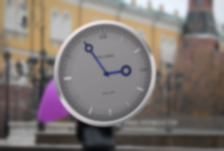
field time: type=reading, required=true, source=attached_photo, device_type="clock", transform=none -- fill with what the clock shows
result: 2:55
